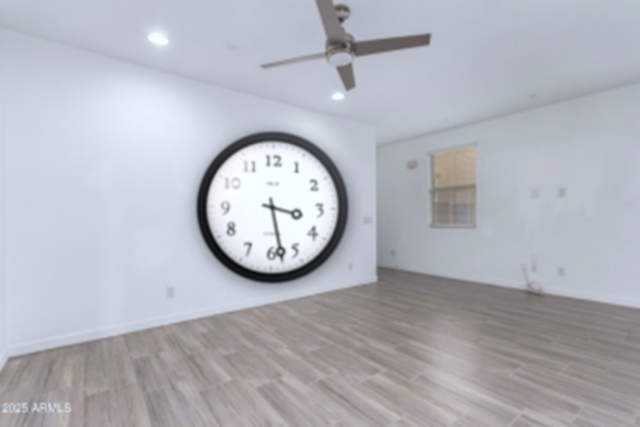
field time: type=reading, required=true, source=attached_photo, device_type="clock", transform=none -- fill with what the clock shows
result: 3:28
